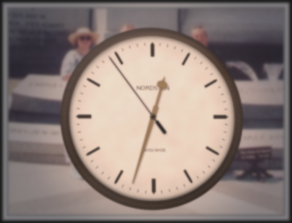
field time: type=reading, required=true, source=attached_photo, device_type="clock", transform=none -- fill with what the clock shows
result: 12:32:54
